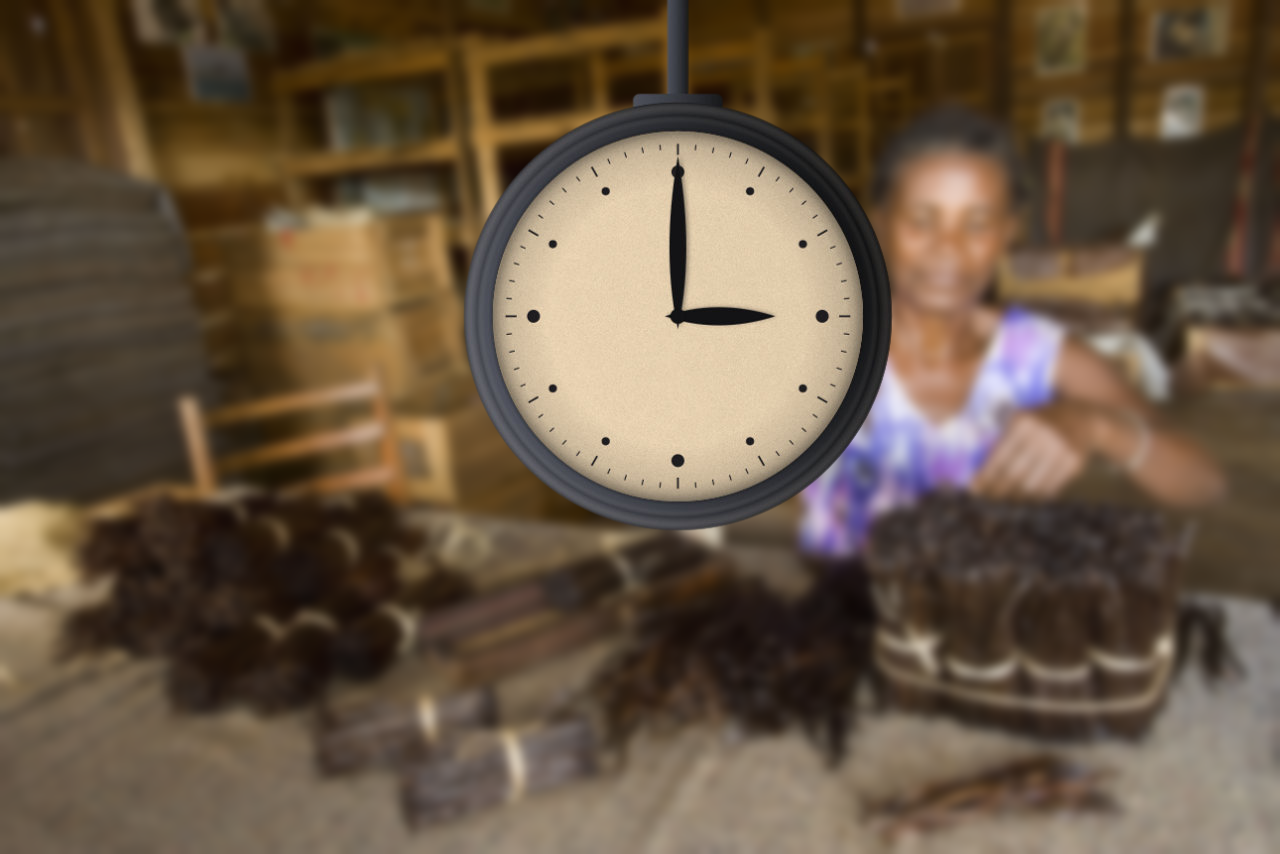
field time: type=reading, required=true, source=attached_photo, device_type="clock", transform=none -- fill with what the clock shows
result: 3:00
